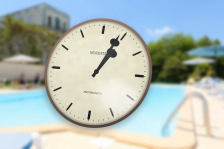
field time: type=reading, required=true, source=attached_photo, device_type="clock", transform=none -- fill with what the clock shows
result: 1:04
